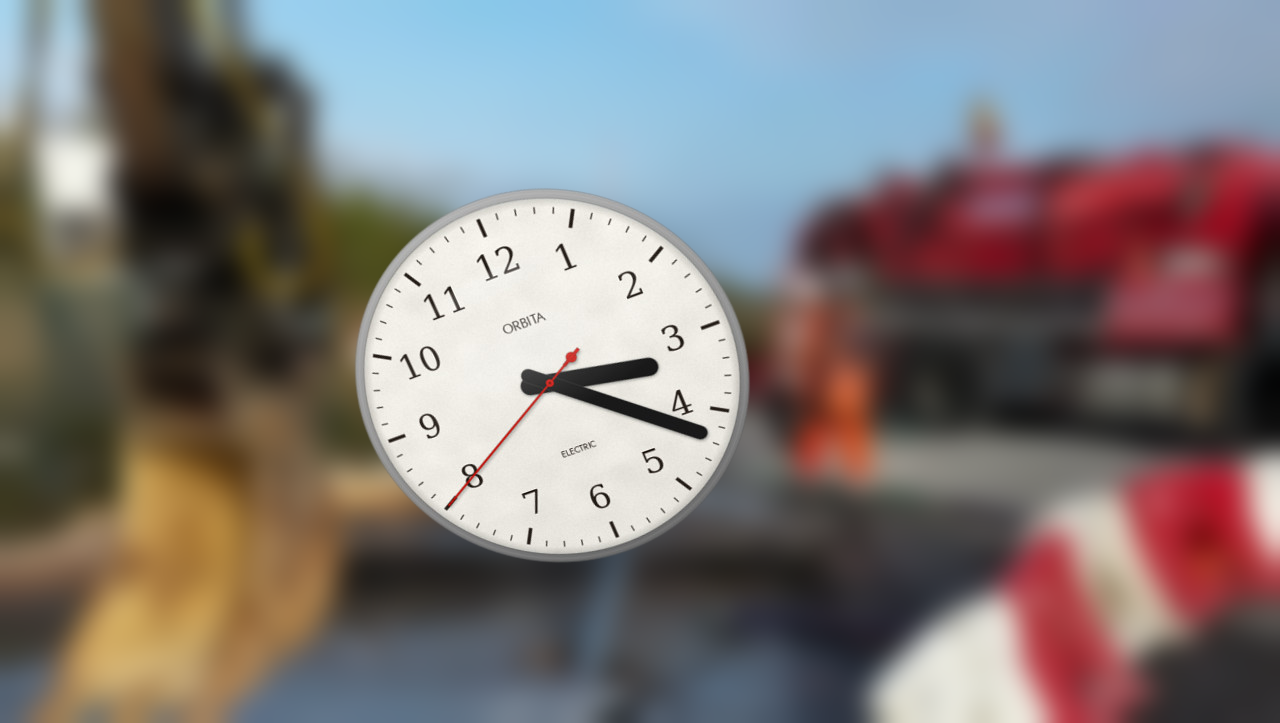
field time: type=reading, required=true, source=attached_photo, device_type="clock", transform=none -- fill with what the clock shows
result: 3:21:40
